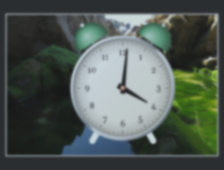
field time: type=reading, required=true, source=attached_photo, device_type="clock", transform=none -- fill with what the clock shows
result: 4:01
